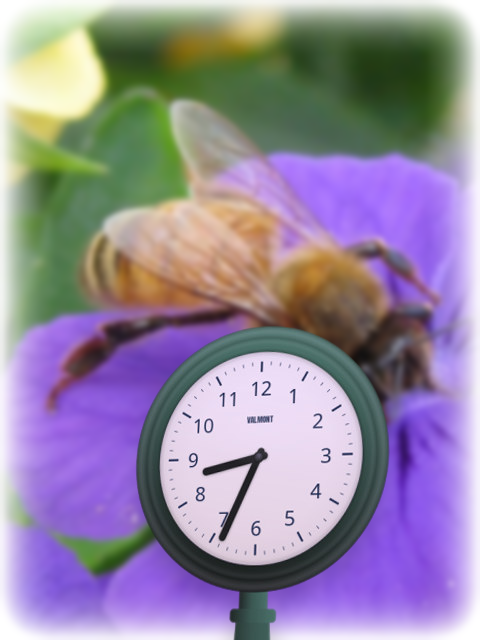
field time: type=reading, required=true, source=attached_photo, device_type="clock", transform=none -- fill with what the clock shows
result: 8:34
